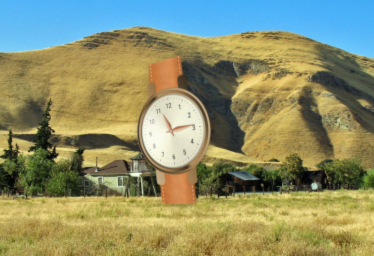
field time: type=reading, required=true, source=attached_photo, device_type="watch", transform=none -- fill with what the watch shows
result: 11:14
